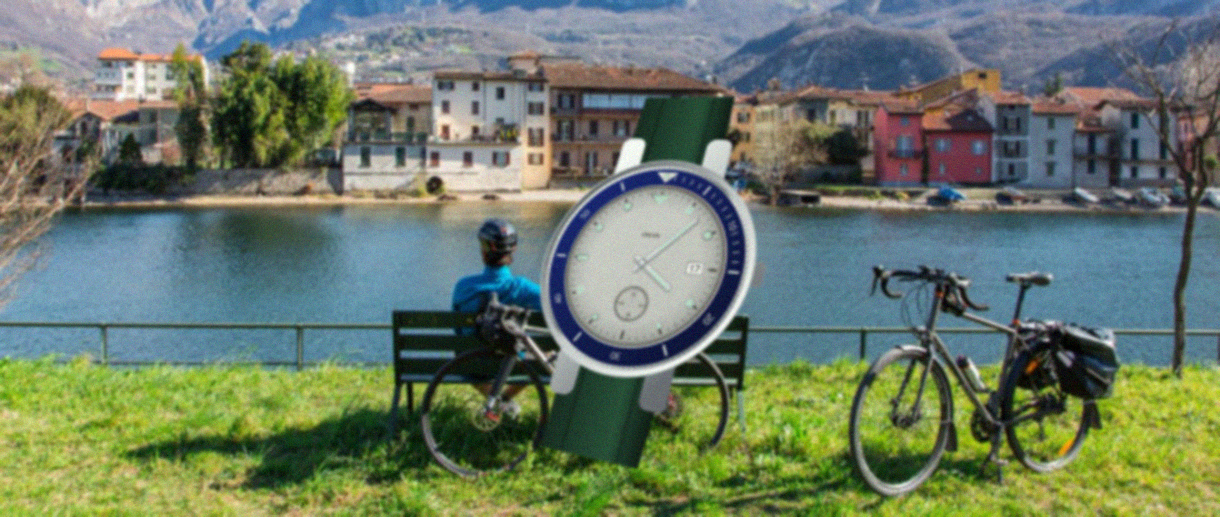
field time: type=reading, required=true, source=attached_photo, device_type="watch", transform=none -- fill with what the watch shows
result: 4:07
